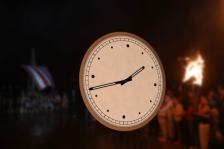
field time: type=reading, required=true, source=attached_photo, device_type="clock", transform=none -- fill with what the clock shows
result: 1:42
